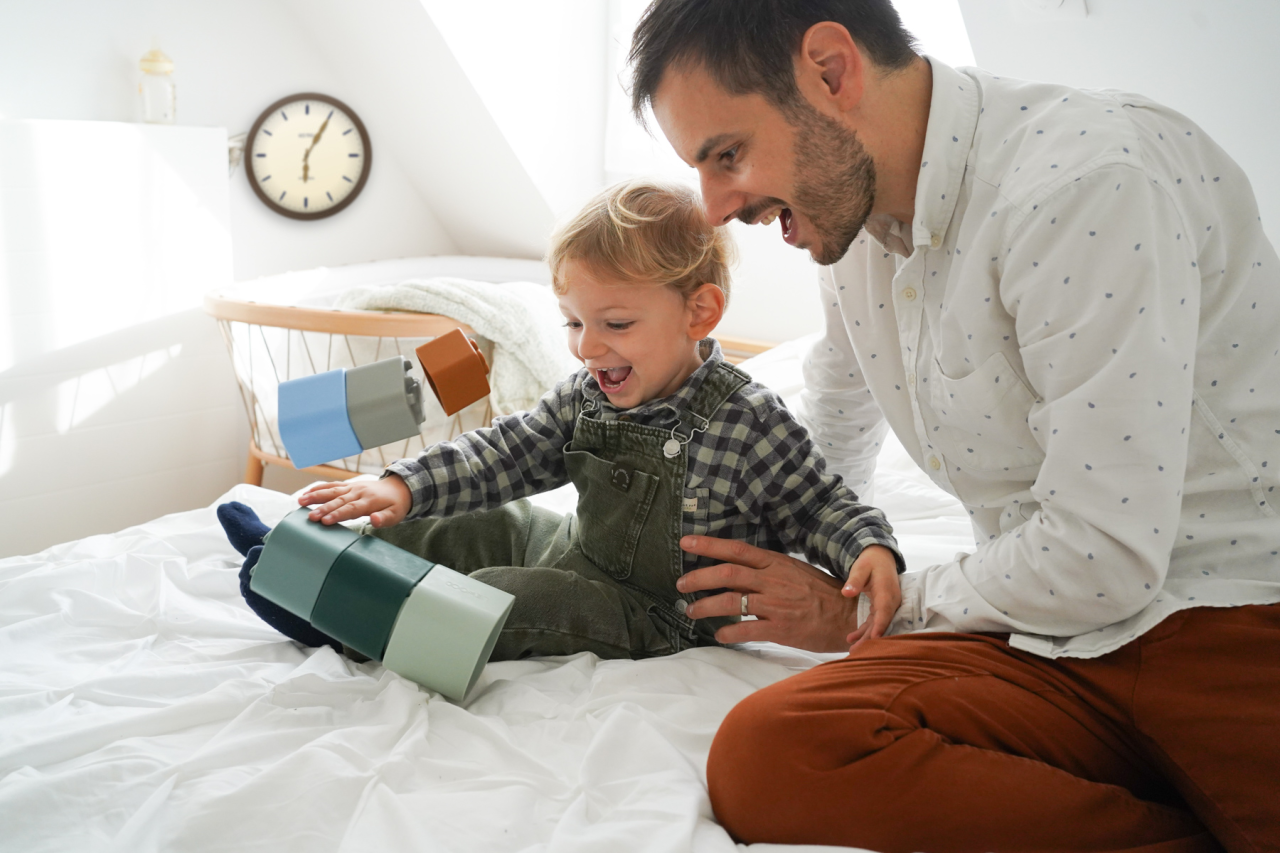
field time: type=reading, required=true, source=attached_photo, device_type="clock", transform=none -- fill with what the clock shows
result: 6:05
